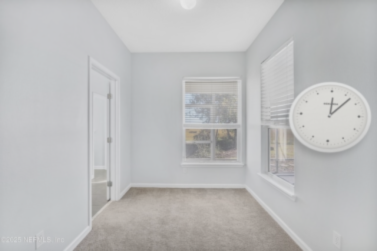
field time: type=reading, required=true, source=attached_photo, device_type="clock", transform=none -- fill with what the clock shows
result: 12:07
